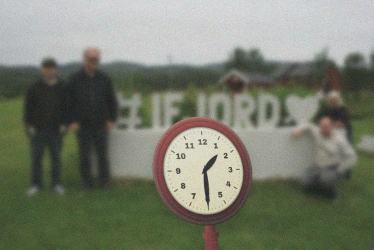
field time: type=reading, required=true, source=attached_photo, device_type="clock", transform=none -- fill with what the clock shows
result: 1:30
